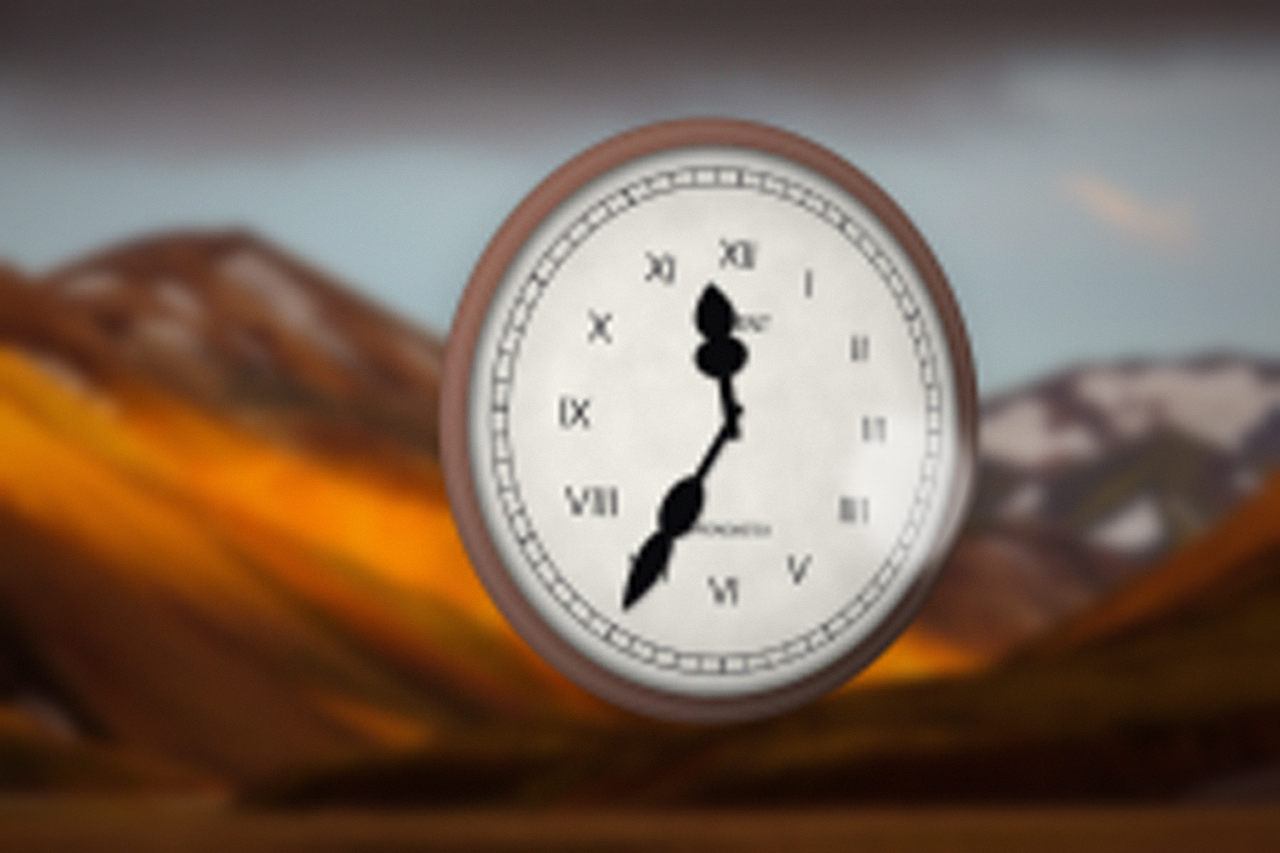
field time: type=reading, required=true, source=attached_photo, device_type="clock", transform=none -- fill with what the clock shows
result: 11:35
